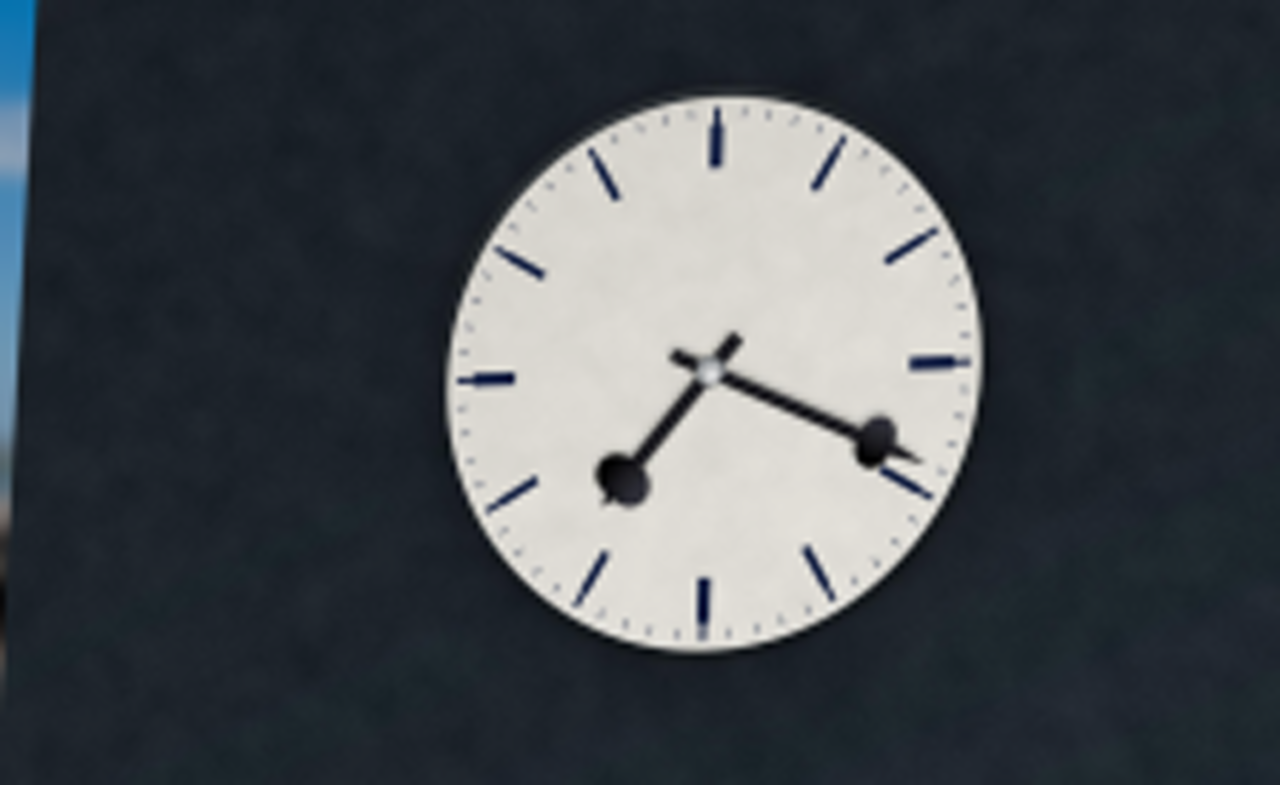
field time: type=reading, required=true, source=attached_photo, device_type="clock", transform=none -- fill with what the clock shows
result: 7:19
